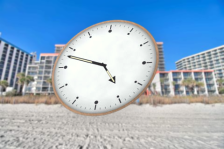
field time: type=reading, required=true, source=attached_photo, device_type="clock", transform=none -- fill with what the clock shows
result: 4:48
